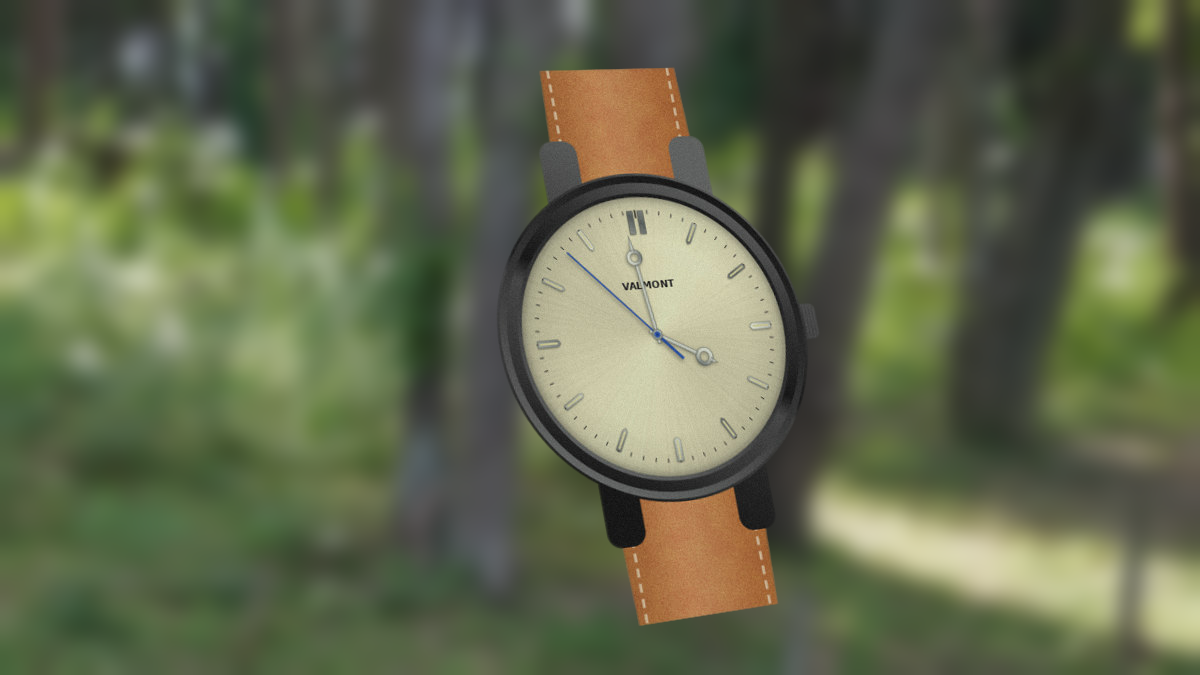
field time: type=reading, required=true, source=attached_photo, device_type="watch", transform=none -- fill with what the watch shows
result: 3:58:53
